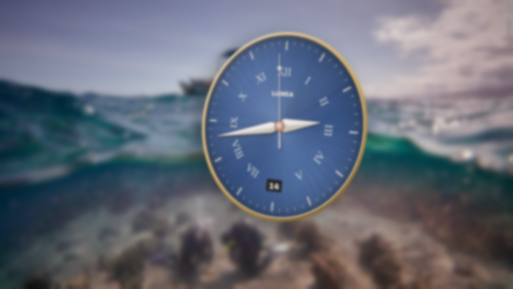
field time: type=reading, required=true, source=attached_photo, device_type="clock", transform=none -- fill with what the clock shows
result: 2:42:59
